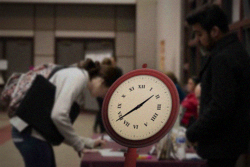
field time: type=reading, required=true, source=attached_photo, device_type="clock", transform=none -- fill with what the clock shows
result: 1:39
